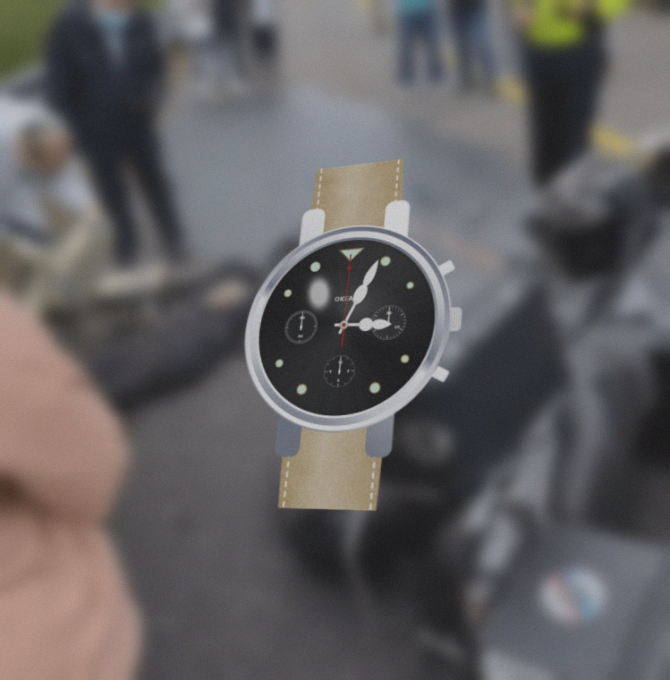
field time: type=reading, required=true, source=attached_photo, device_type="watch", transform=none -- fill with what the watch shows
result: 3:04
